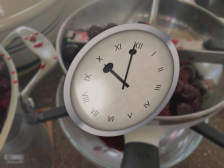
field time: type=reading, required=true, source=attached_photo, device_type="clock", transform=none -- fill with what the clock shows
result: 9:59
